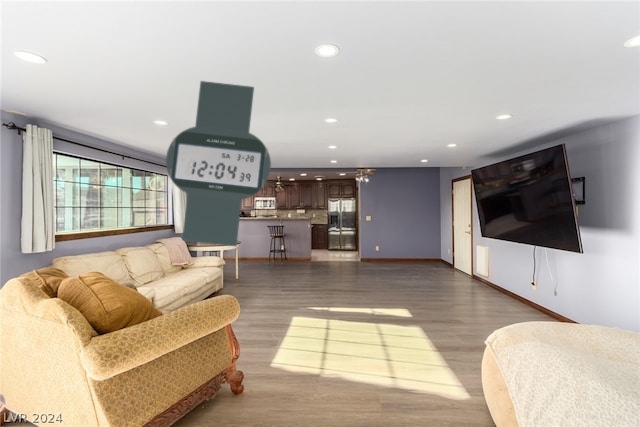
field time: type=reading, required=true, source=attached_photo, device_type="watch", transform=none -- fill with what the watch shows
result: 12:04
